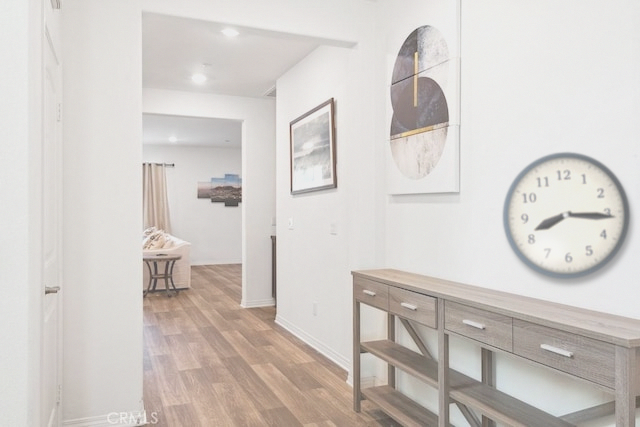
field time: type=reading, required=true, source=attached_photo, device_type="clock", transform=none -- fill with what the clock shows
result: 8:16
